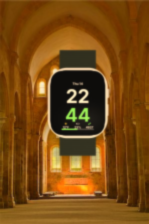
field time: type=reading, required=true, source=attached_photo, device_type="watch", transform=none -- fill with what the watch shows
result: 22:44
